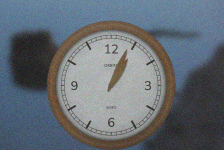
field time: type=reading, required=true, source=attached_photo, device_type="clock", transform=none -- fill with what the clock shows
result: 1:04
